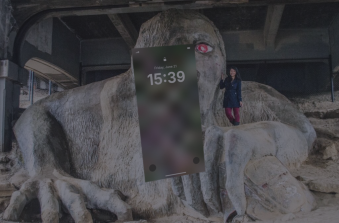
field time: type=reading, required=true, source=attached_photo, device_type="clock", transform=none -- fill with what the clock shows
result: 15:39
